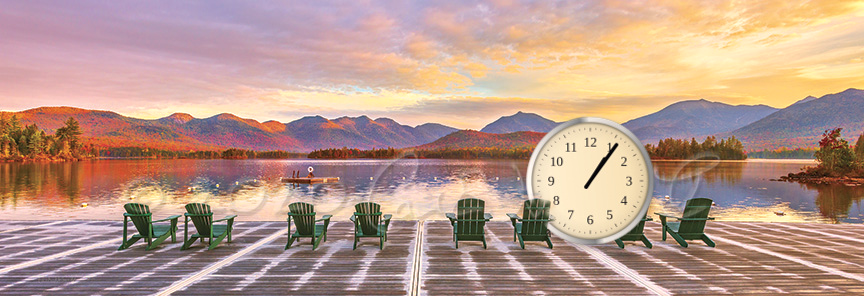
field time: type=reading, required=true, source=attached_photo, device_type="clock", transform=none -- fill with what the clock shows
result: 1:06
